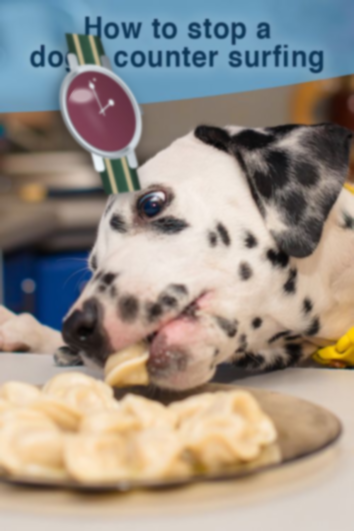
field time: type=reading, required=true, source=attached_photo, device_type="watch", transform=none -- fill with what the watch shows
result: 1:58
